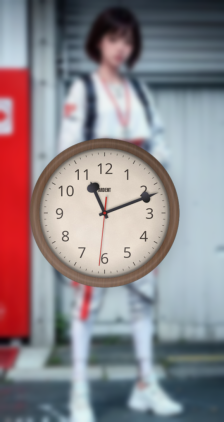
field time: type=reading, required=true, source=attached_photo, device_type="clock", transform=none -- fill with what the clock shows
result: 11:11:31
